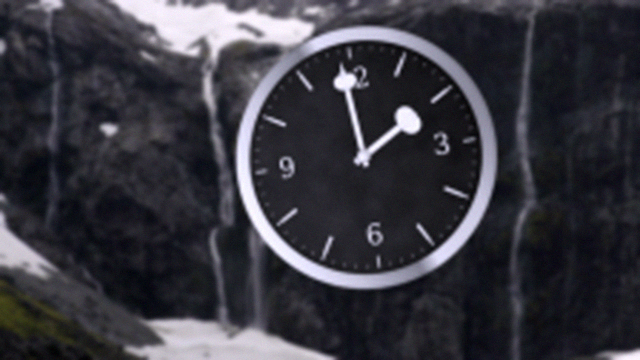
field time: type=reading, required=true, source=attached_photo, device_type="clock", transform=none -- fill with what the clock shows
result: 1:59
